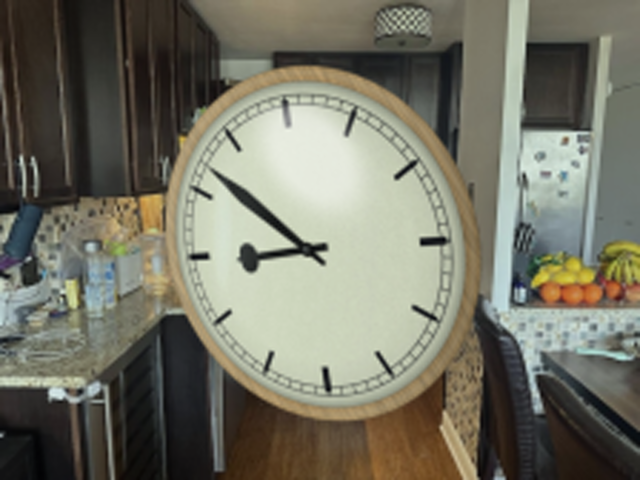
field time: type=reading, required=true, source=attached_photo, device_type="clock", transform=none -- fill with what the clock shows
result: 8:52
